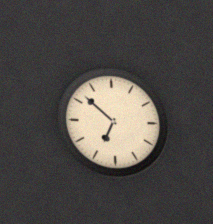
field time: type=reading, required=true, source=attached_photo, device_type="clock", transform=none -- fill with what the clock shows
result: 6:52
